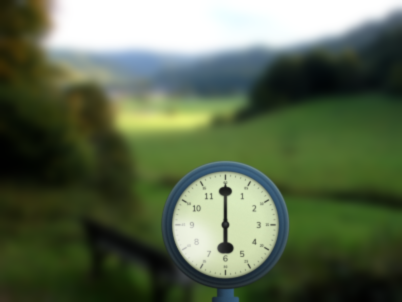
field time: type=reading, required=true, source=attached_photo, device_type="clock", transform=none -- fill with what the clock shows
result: 6:00
